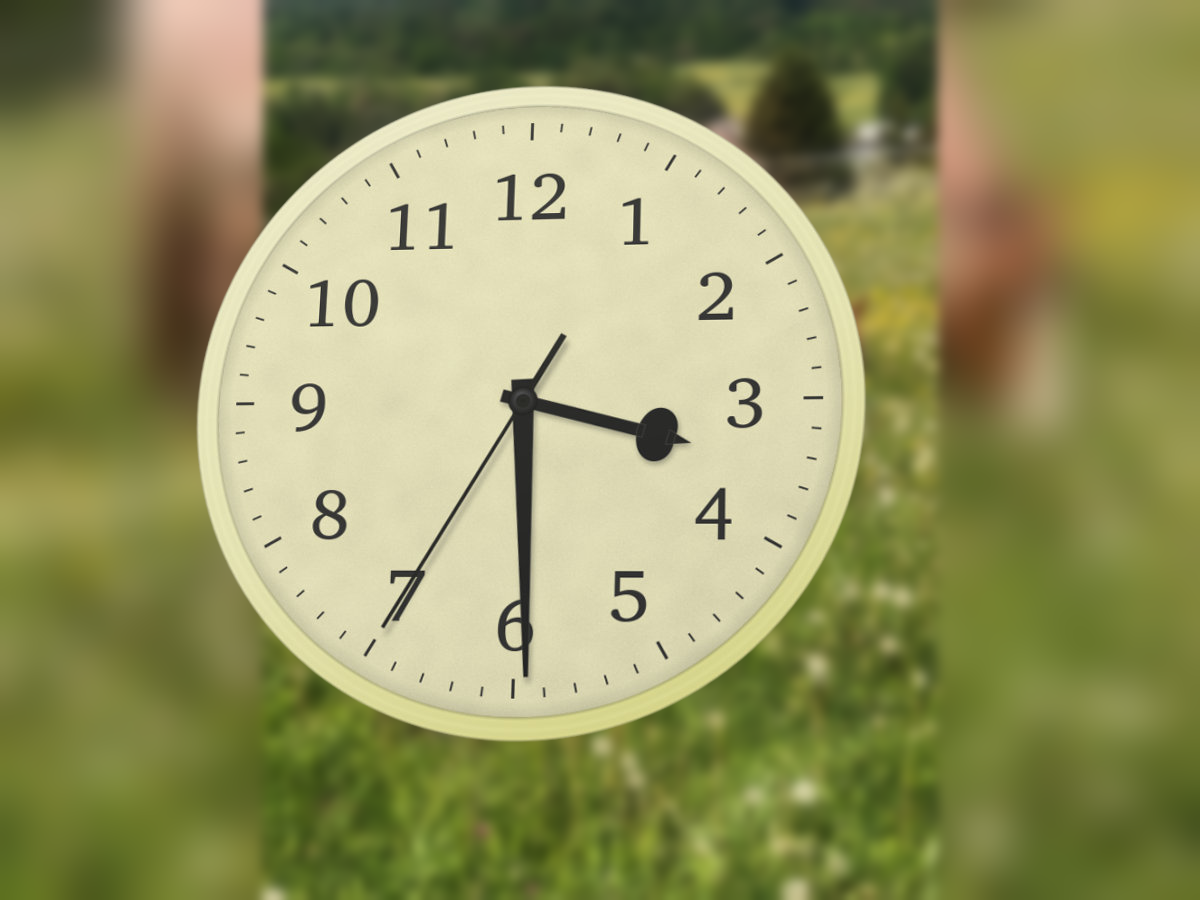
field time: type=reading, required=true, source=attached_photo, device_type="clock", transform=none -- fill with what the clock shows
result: 3:29:35
